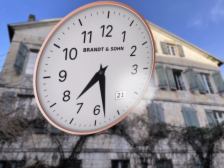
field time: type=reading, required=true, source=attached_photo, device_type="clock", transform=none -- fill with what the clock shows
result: 7:28
